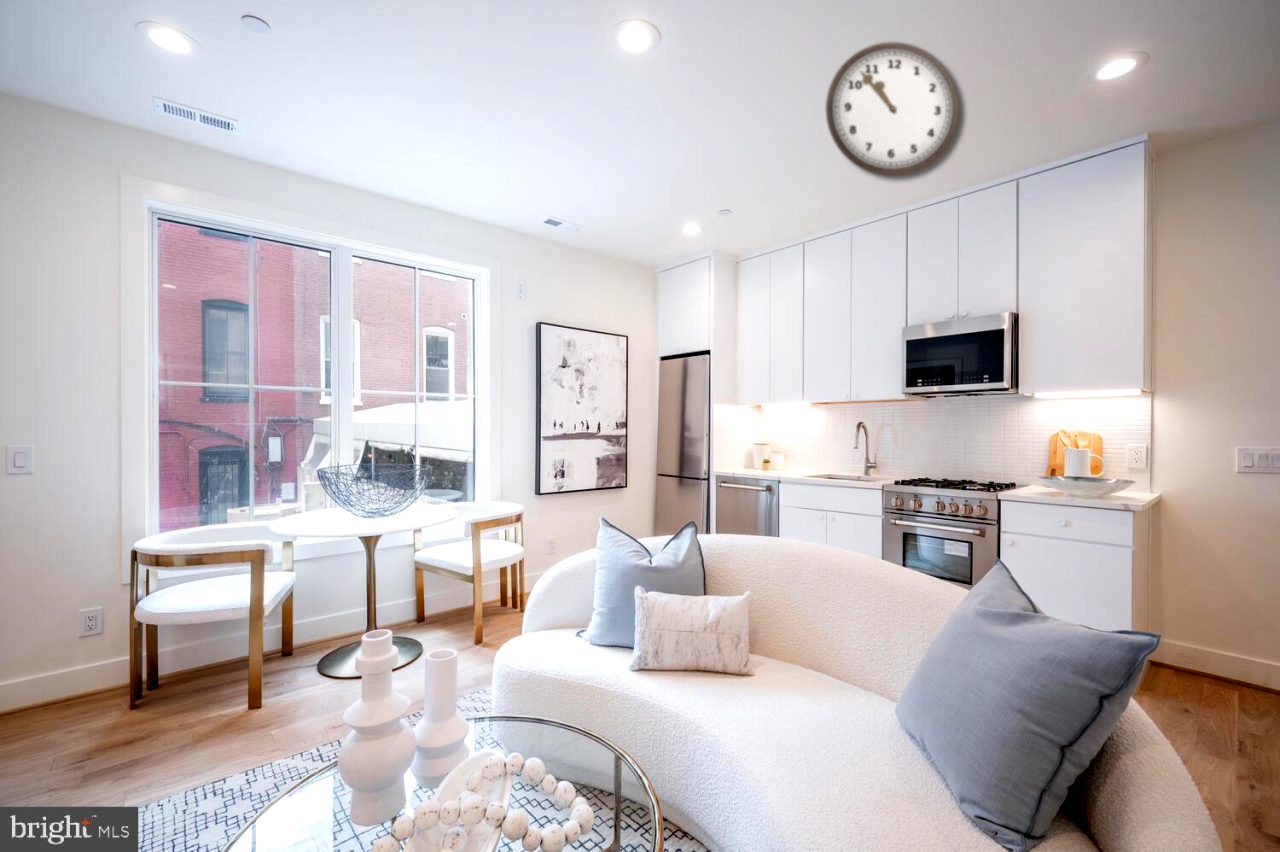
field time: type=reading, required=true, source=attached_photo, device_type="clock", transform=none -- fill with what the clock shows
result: 10:53
